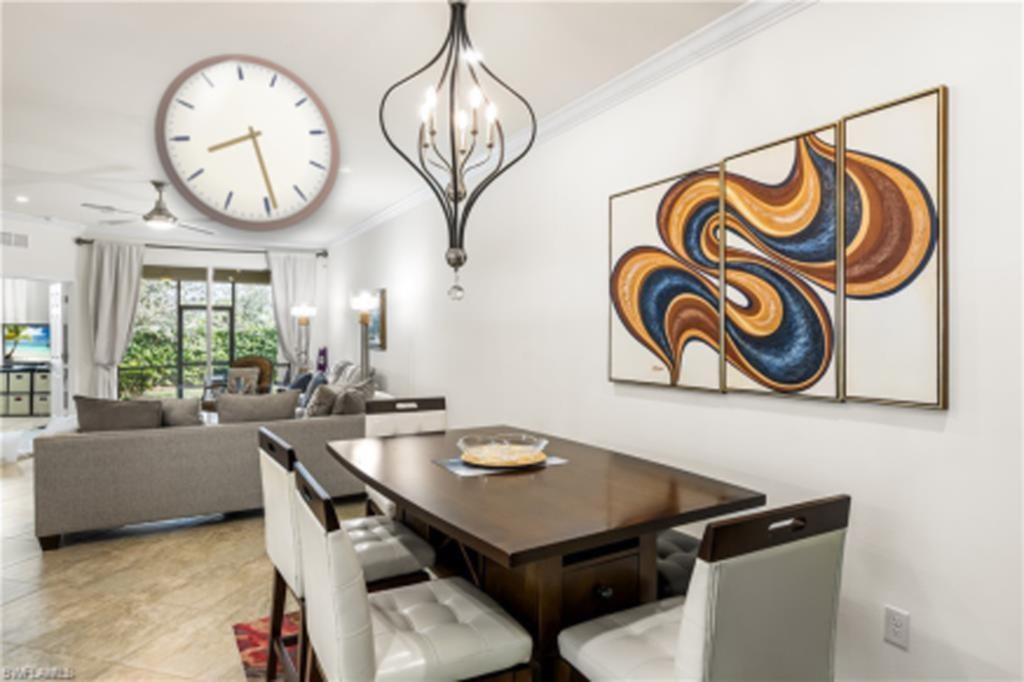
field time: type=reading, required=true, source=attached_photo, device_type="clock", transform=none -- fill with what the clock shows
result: 8:29
